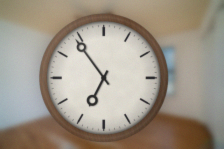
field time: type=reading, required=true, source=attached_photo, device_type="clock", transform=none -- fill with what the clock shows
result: 6:54
